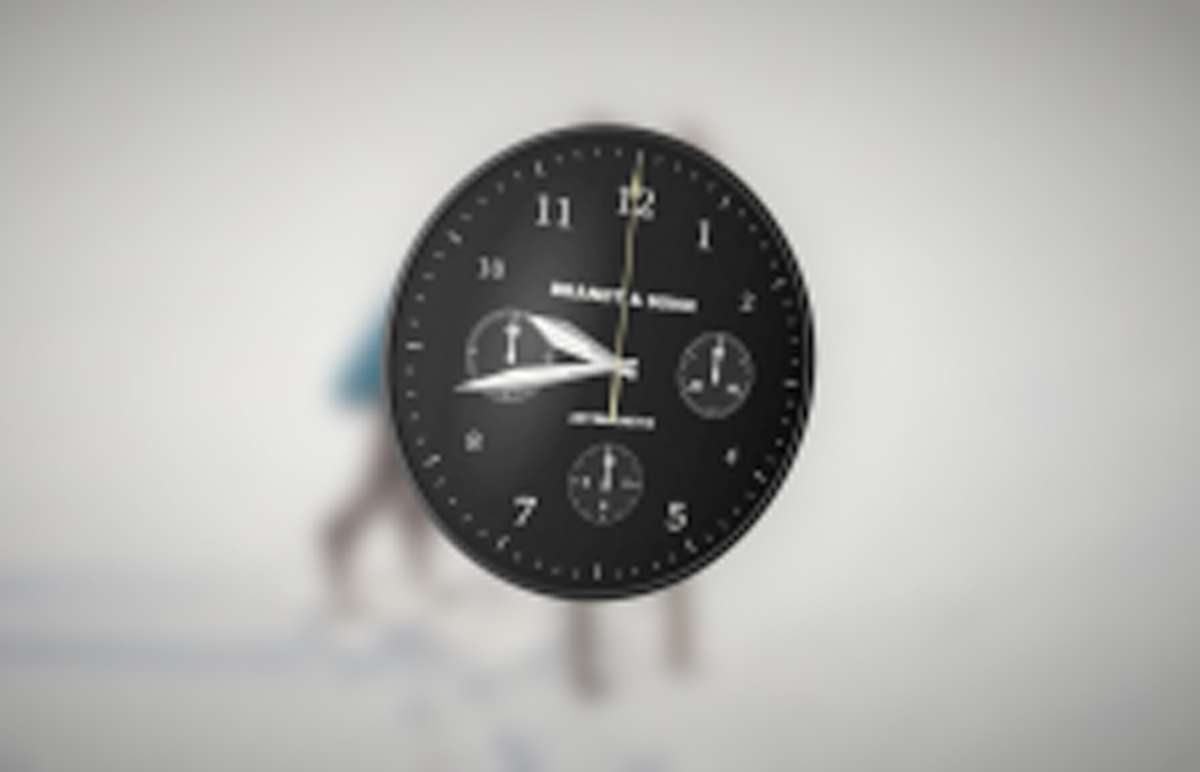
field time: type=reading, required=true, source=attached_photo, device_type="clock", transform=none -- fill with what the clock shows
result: 9:43
